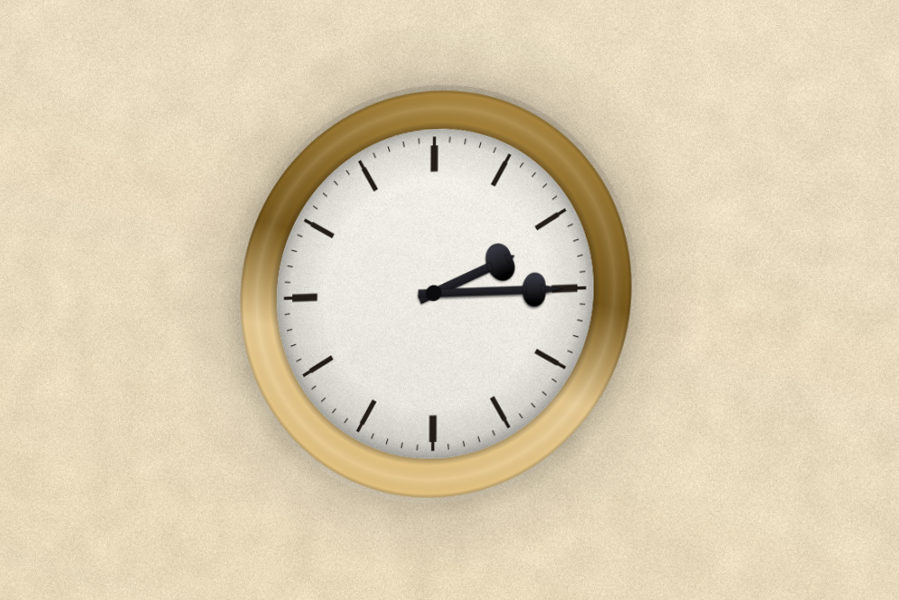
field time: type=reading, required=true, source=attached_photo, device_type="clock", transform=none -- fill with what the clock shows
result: 2:15
